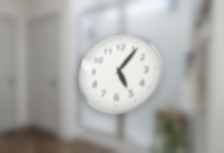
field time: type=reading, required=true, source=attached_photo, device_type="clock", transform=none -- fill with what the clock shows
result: 5:06
